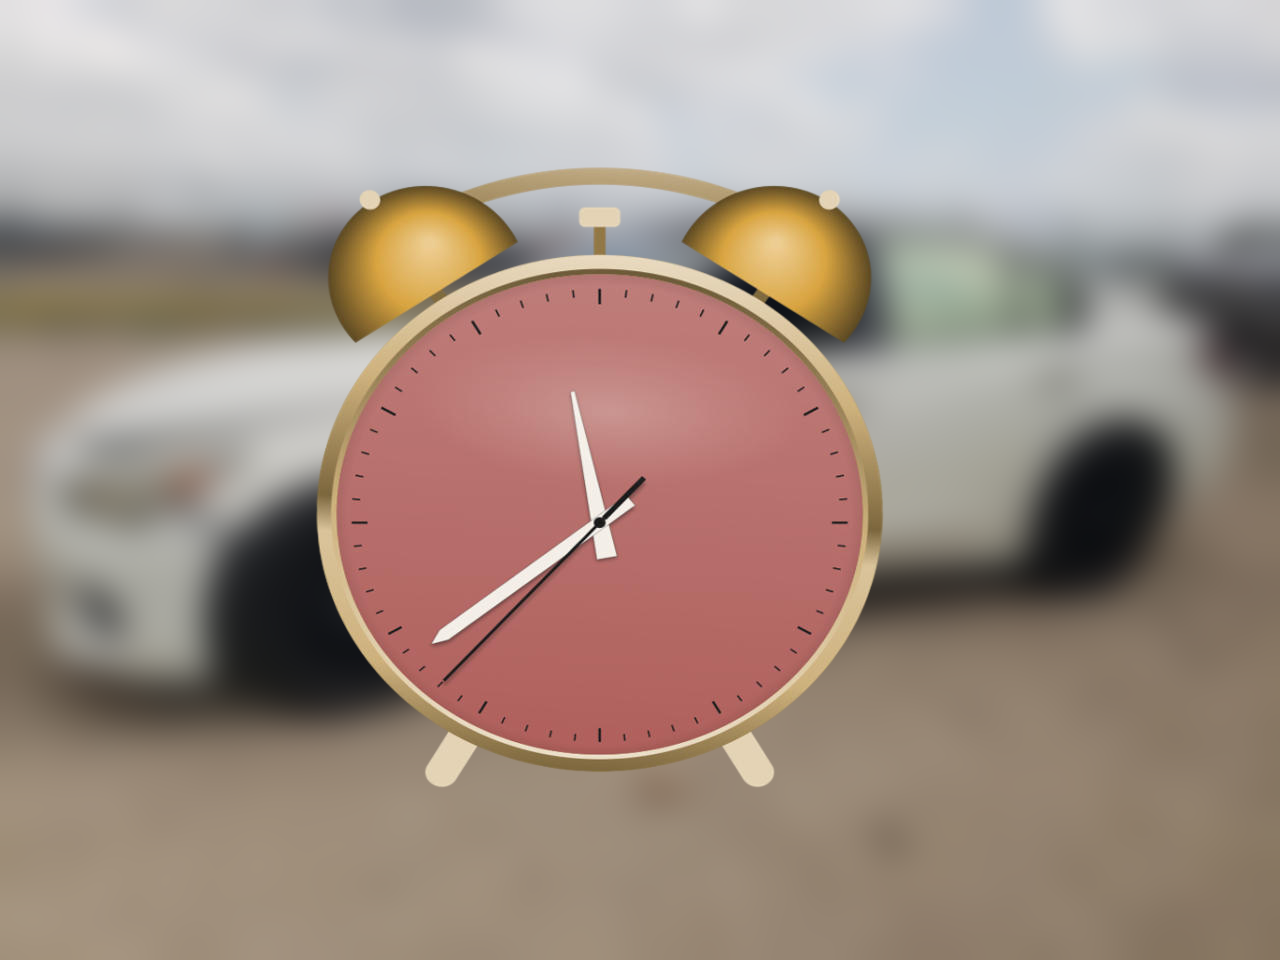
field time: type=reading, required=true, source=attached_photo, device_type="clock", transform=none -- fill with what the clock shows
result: 11:38:37
